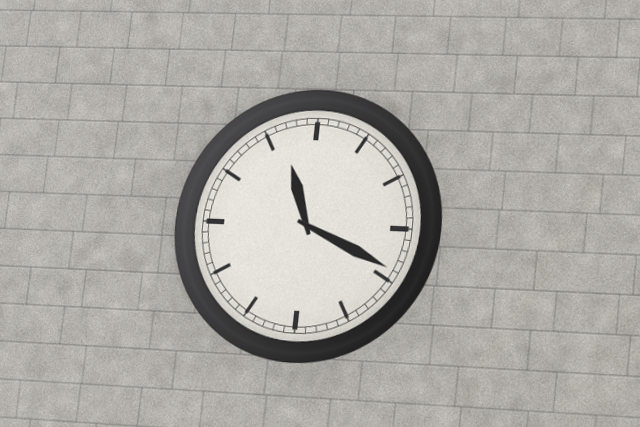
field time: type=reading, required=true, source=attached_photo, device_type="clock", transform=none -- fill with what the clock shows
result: 11:19
